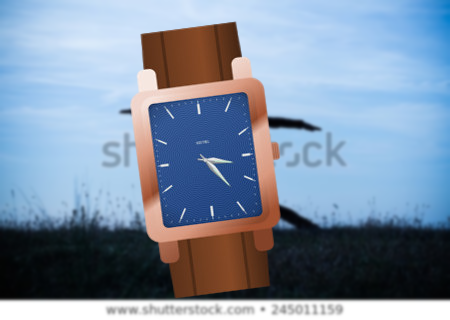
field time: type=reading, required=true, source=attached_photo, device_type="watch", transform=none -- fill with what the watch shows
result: 3:24
